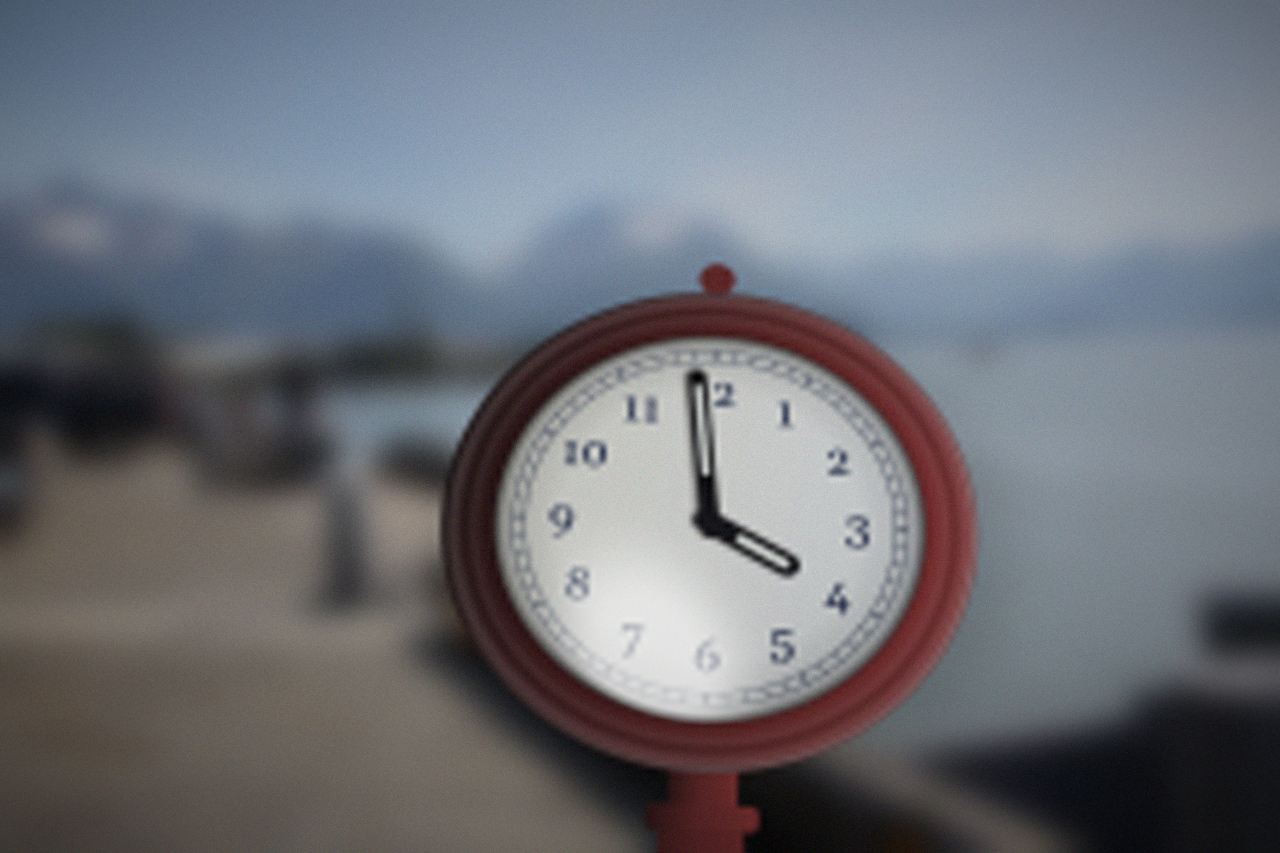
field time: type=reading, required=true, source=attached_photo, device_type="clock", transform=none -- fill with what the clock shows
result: 3:59
